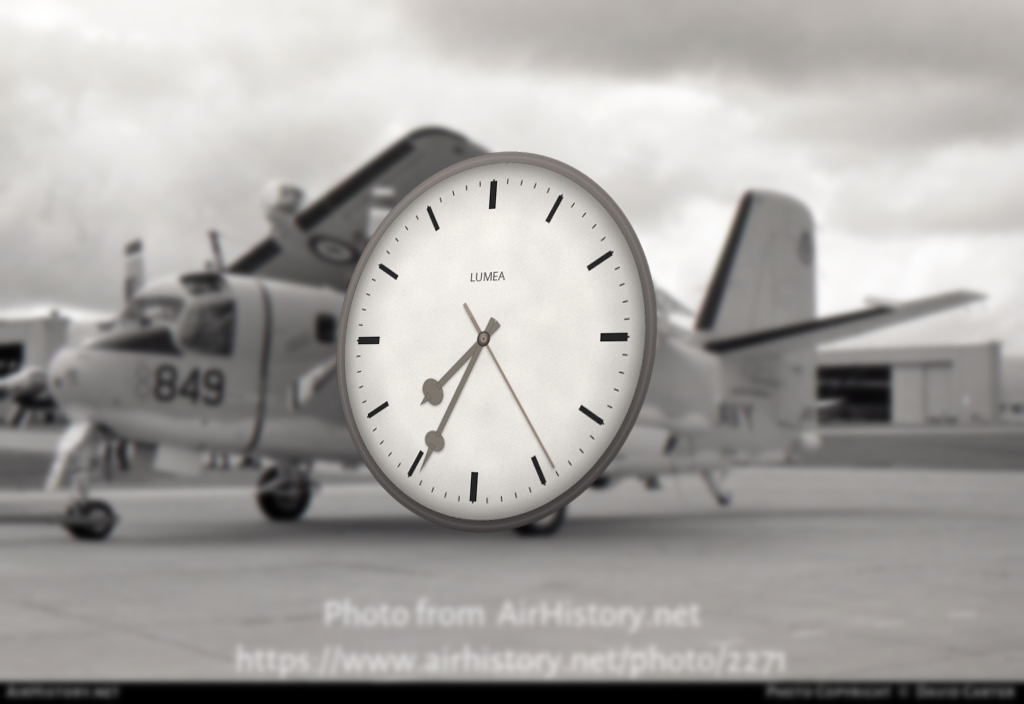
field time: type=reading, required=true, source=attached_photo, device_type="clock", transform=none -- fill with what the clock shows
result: 7:34:24
